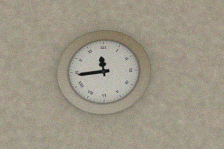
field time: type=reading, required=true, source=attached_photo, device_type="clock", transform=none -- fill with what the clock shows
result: 11:44
